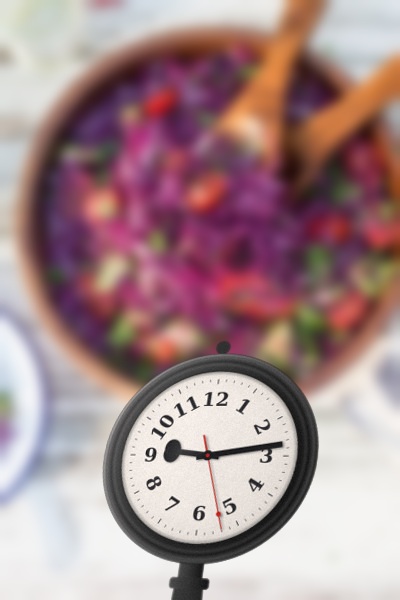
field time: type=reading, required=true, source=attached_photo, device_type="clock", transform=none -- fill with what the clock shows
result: 9:13:27
